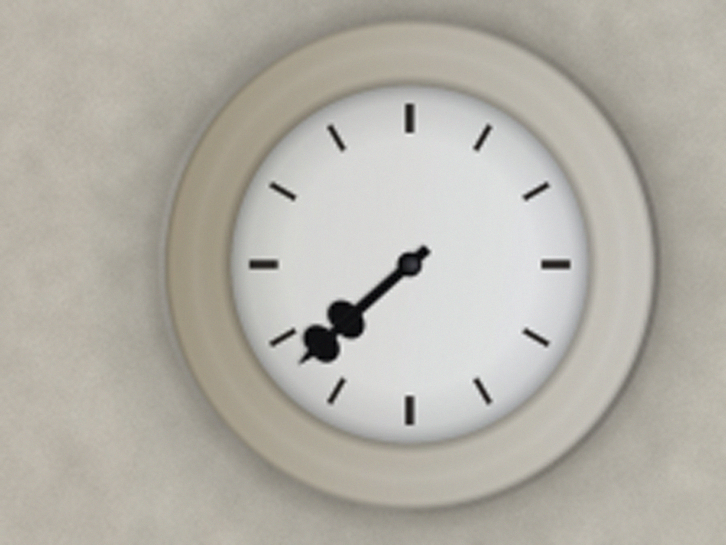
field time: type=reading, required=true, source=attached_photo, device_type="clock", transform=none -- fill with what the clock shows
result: 7:38
